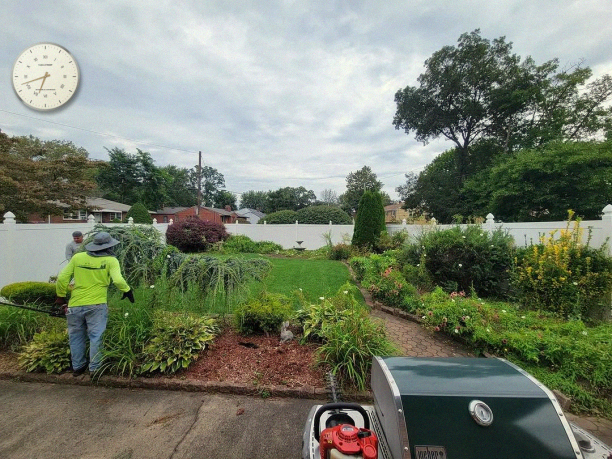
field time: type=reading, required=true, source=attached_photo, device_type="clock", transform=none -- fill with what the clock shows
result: 6:42
